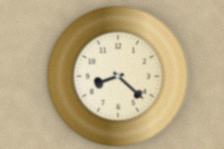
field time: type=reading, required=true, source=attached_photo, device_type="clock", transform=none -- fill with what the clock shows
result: 8:22
